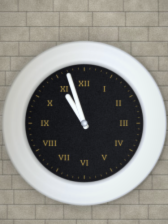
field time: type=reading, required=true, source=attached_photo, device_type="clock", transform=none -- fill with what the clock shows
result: 10:57
